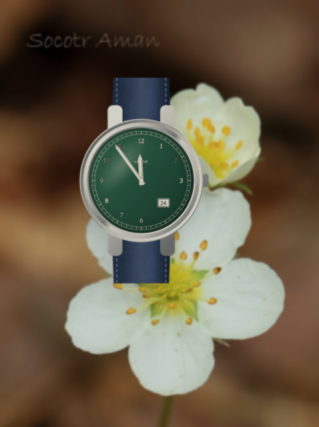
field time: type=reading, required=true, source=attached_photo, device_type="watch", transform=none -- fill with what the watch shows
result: 11:54
